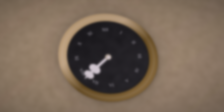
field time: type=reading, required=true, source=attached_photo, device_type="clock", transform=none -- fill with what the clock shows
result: 7:38
